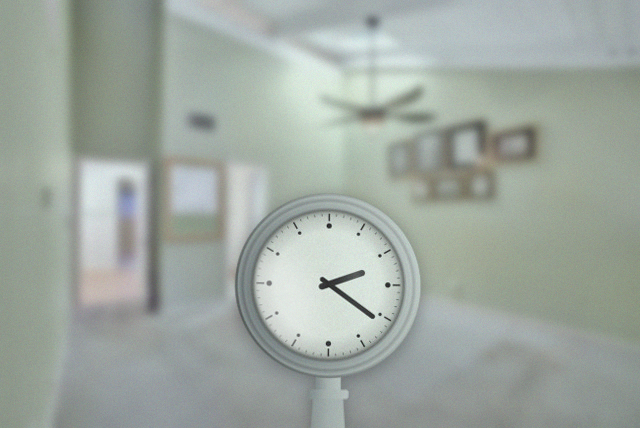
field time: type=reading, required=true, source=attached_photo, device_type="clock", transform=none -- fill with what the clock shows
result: 2:21
